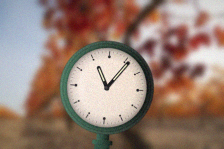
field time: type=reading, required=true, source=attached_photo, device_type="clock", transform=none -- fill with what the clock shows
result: 11:06
